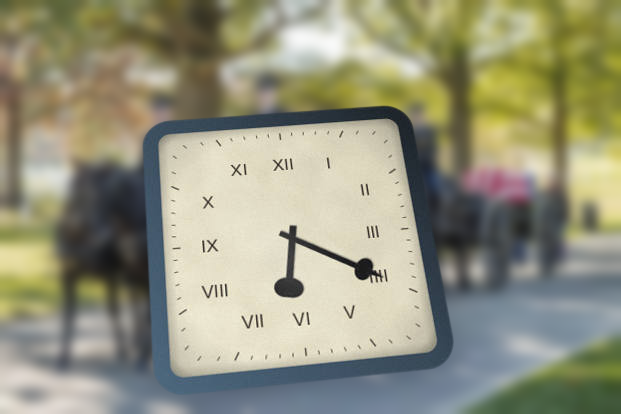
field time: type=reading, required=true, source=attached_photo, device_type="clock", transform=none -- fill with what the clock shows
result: 6:20
